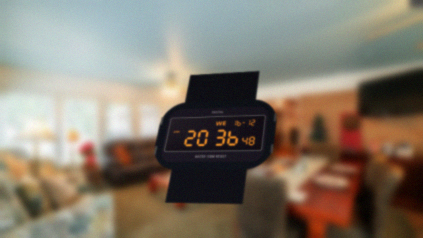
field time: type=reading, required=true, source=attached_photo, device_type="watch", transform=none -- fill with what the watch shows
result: 20:36
